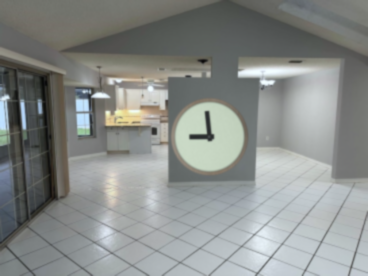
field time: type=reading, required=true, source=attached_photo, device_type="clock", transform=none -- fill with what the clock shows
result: 8:59
